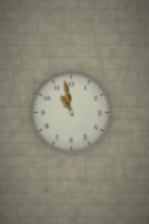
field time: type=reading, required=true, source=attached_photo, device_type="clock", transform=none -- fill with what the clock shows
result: 10:58
